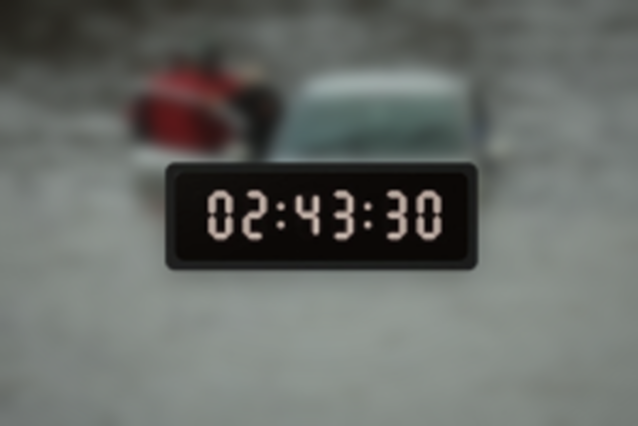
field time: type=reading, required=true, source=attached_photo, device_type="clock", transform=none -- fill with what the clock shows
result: 2:43:30
